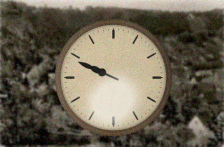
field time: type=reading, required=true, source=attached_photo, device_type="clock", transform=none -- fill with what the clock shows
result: 9:49
